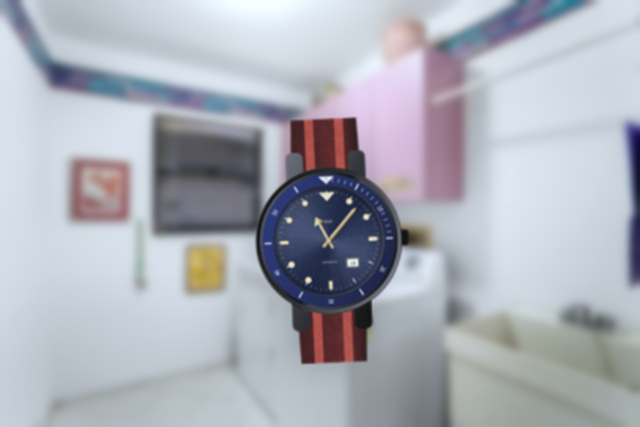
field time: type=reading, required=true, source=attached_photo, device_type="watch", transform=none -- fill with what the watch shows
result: 11:07
